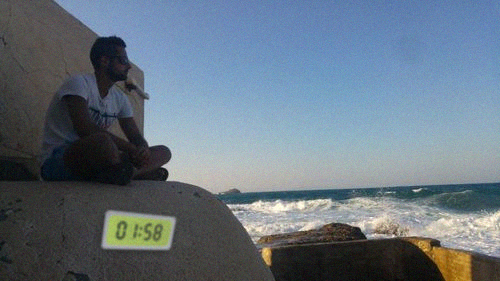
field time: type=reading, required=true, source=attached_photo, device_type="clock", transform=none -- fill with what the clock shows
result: 1:58
